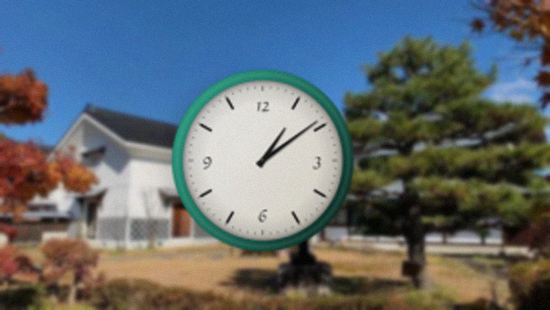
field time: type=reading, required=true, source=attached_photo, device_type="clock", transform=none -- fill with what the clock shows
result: 1:09
